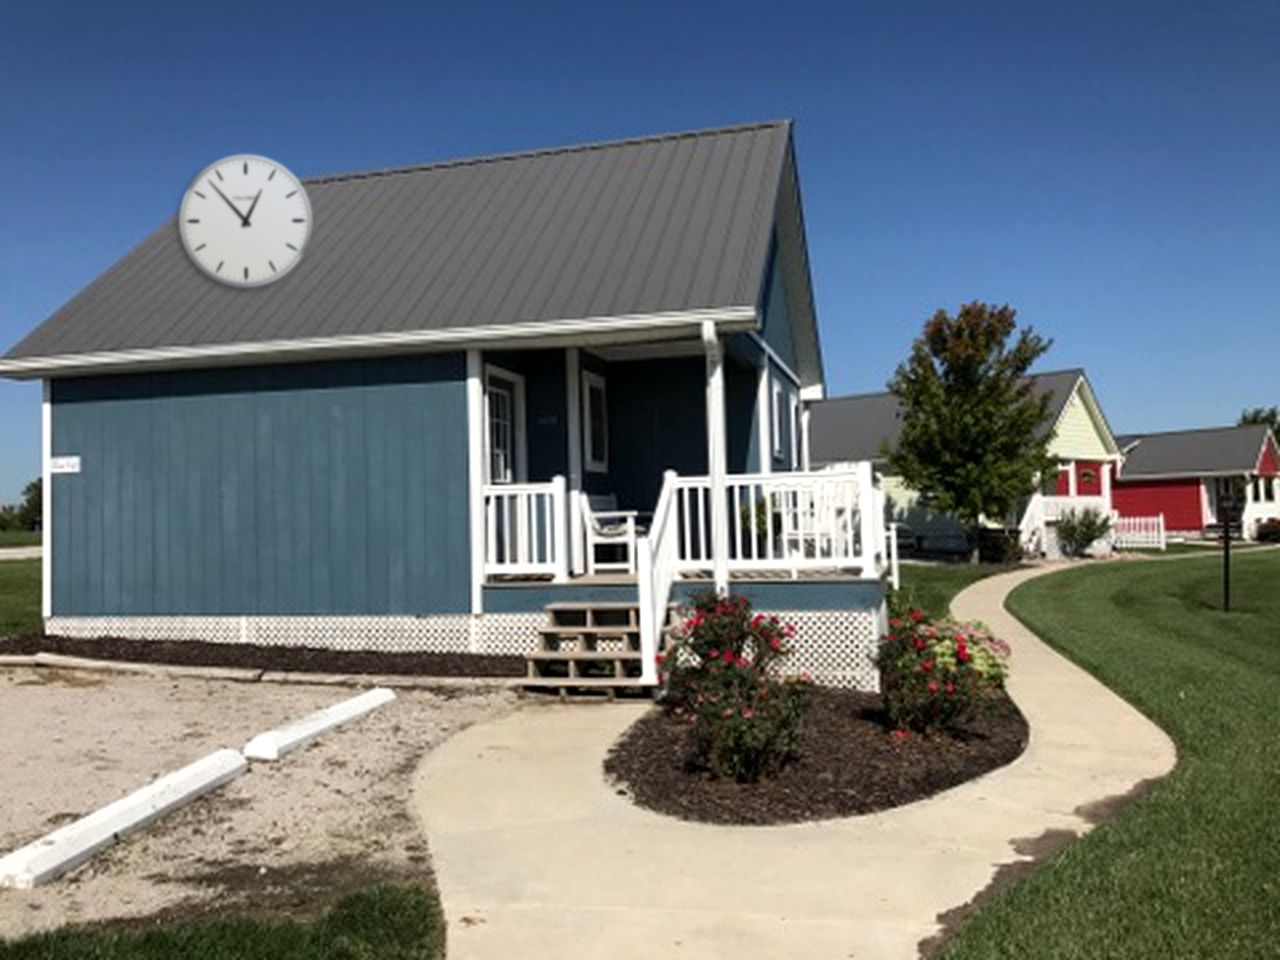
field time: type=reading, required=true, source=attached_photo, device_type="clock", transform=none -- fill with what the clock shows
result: 12:53
